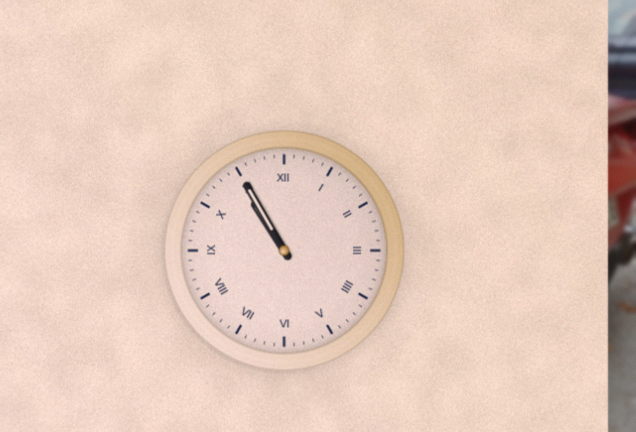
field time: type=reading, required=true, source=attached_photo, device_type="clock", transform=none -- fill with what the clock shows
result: 10:55
